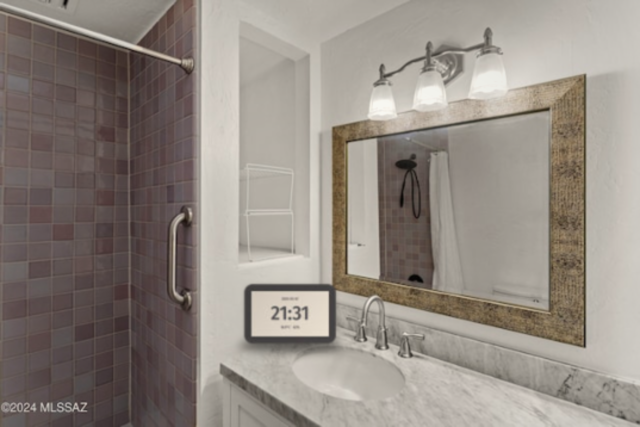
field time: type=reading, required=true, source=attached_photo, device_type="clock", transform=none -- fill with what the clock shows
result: 21:31
